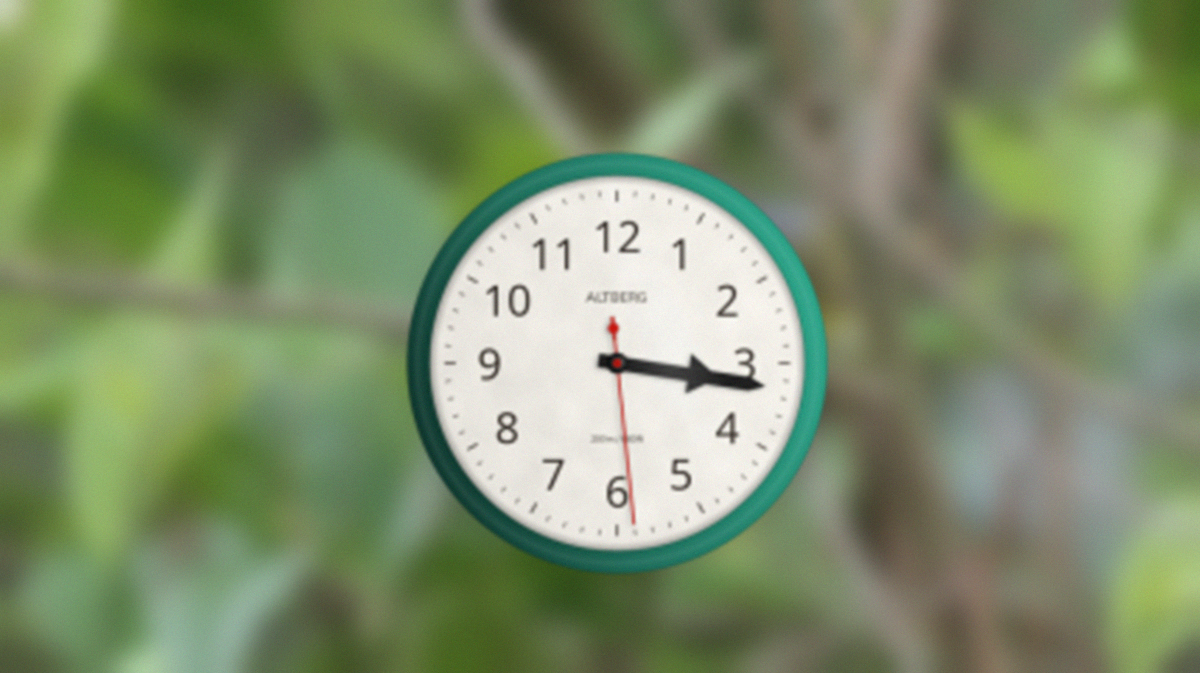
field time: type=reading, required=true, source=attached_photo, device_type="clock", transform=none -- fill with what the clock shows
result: 3:16:29
